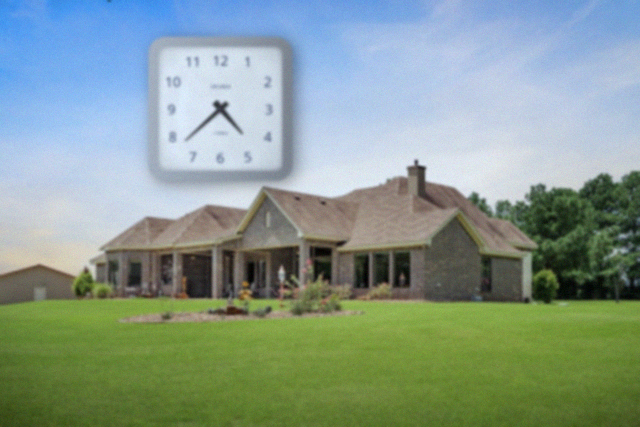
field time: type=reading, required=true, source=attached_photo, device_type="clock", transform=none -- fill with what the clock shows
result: 4:38
